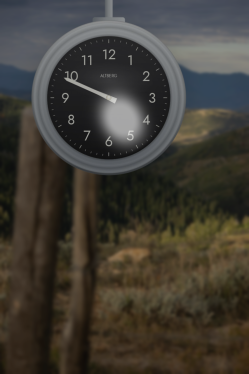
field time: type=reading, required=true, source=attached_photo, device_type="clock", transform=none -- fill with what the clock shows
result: 9:49
